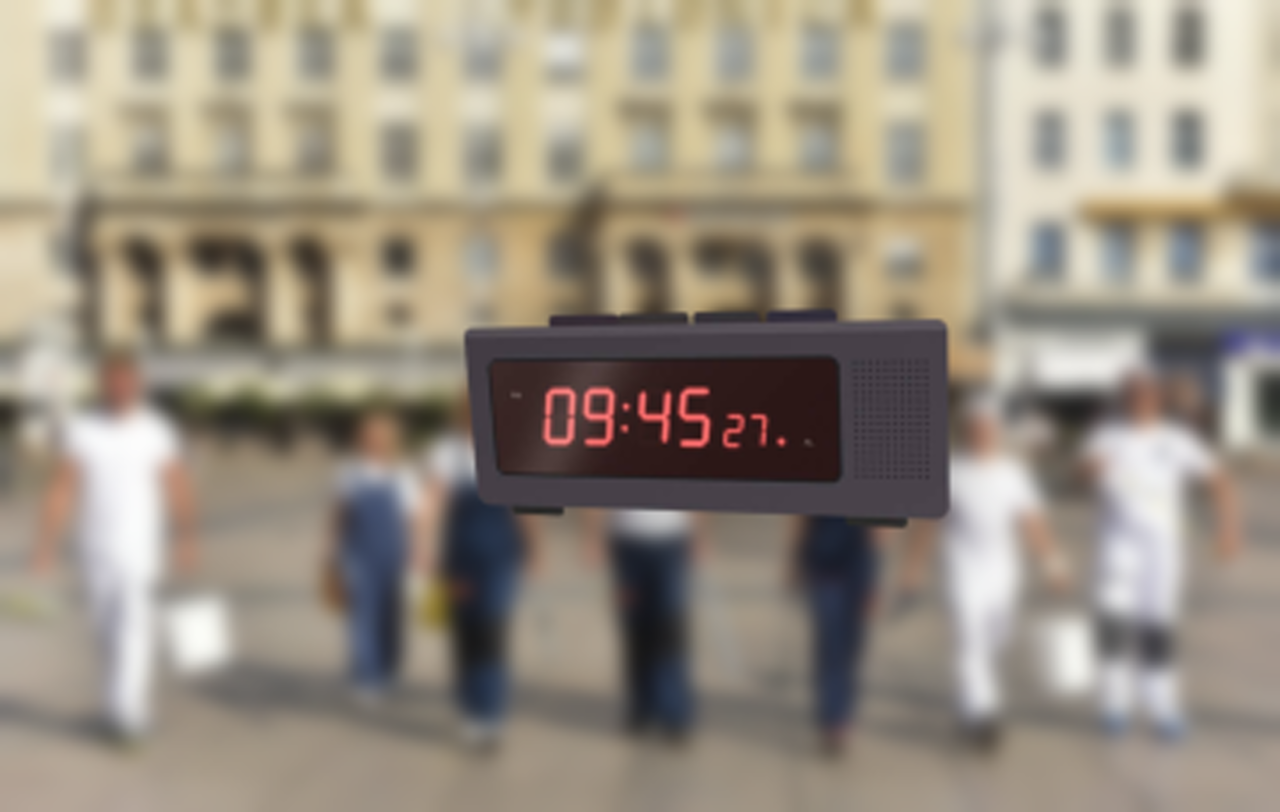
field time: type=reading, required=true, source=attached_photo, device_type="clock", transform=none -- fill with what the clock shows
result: 9:45:27
